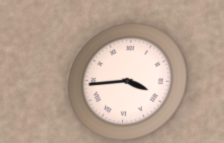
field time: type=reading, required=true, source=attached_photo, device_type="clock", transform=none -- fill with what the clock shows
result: 3:44
